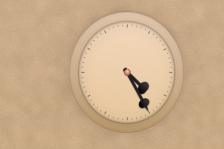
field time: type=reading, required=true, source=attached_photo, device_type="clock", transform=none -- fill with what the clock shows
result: 4:25
